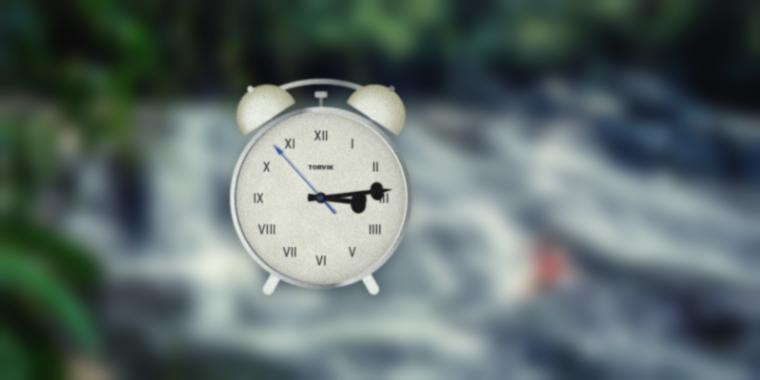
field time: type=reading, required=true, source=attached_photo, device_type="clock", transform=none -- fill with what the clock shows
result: 3:13:53
